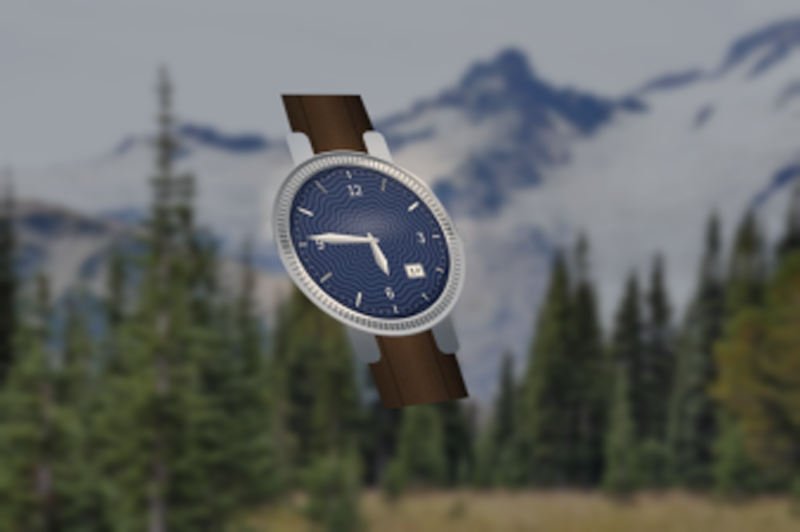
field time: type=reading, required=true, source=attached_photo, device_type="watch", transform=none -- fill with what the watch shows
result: 5:46
